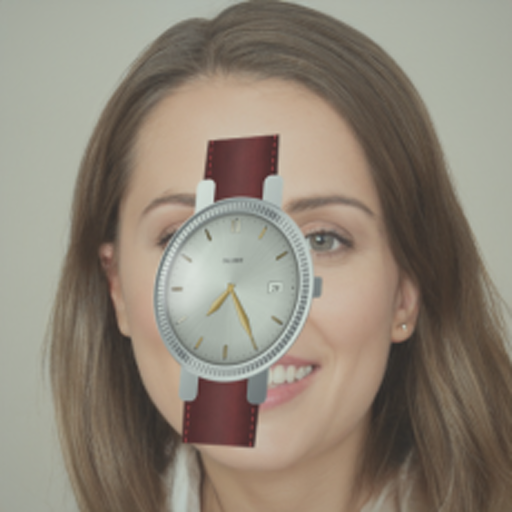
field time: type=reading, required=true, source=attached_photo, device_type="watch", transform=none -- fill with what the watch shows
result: 7:25
